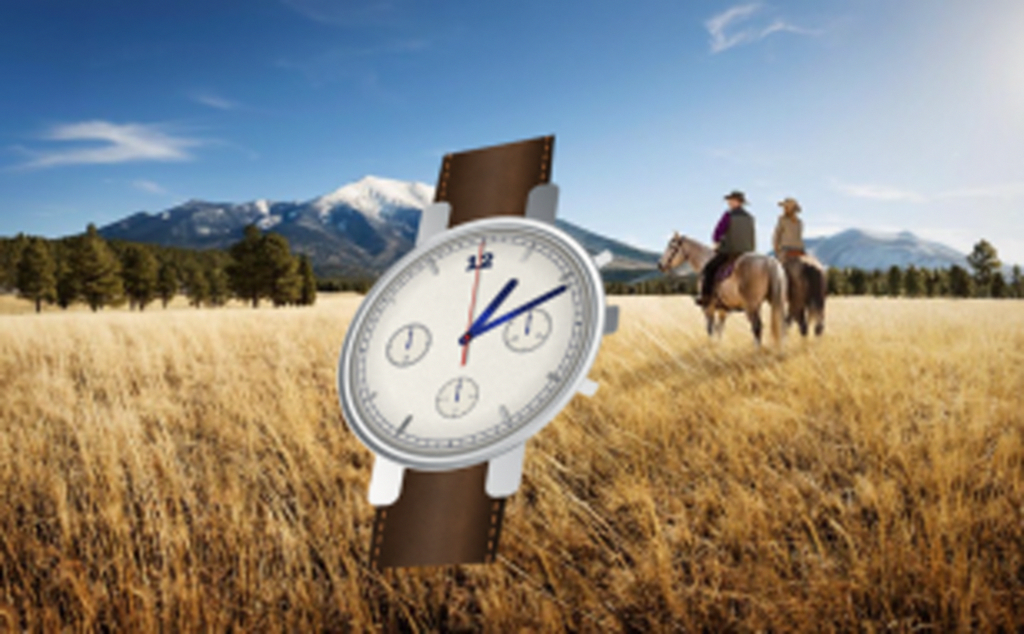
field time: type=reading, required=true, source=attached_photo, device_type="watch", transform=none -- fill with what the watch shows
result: 1:11
